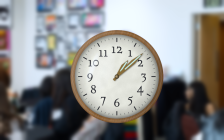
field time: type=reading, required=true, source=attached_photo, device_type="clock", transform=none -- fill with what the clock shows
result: 1:08
